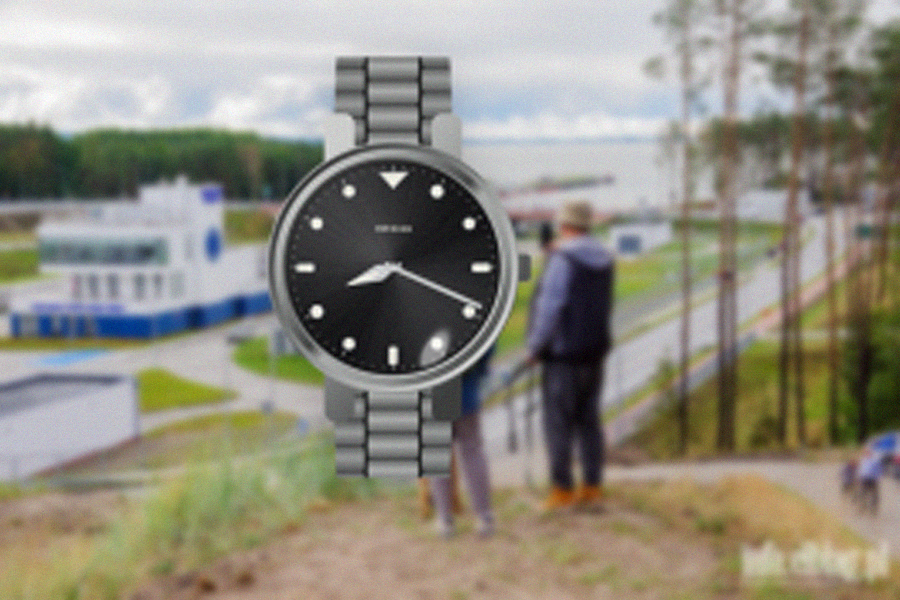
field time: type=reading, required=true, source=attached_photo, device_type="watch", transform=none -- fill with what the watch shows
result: 8:19
